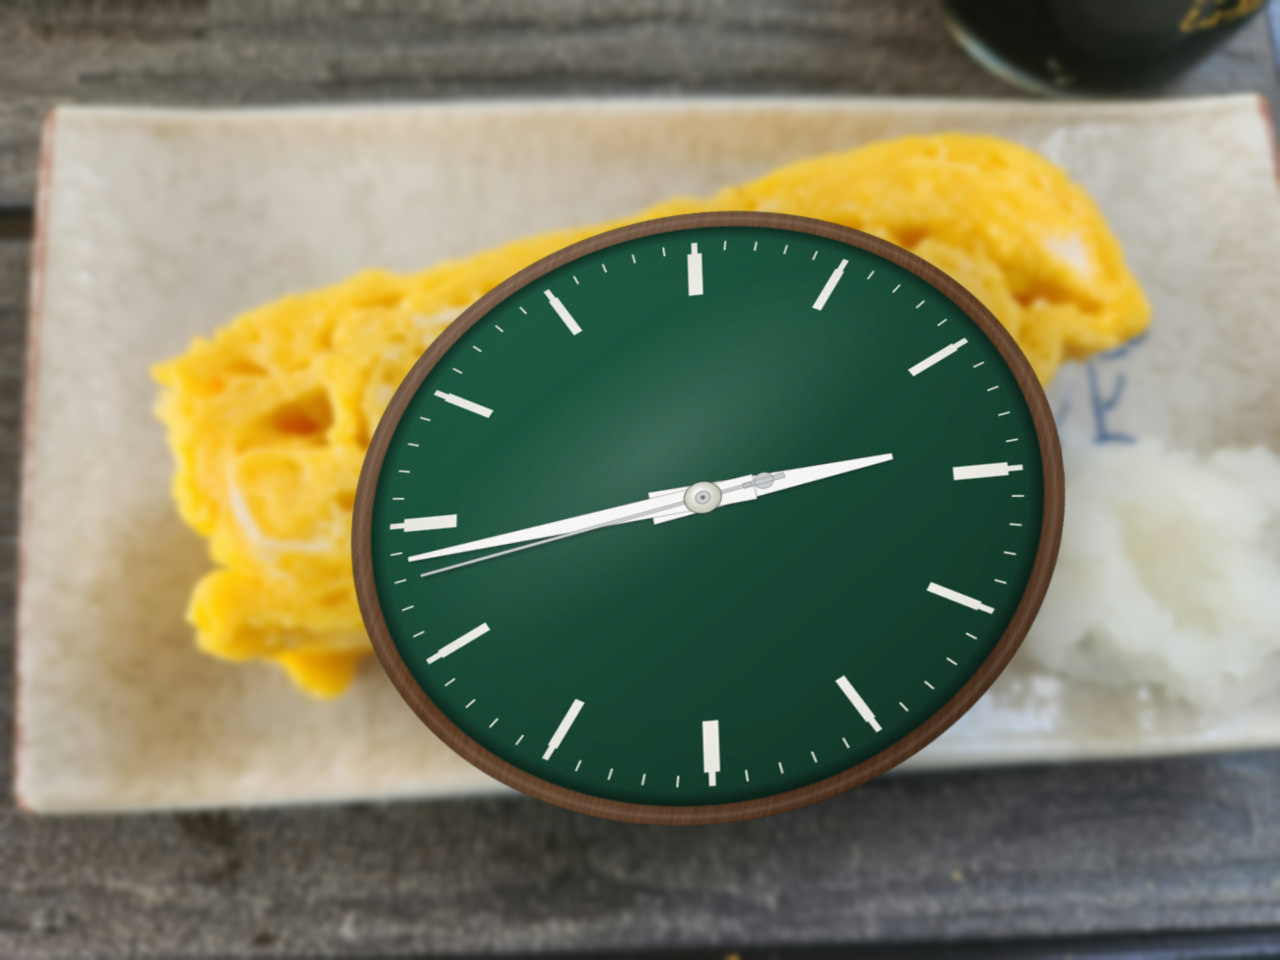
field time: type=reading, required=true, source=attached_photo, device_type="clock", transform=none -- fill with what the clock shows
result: 2:43:43
